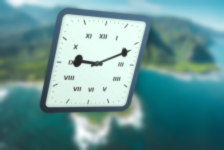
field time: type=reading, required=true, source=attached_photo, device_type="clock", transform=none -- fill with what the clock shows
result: 9:11
